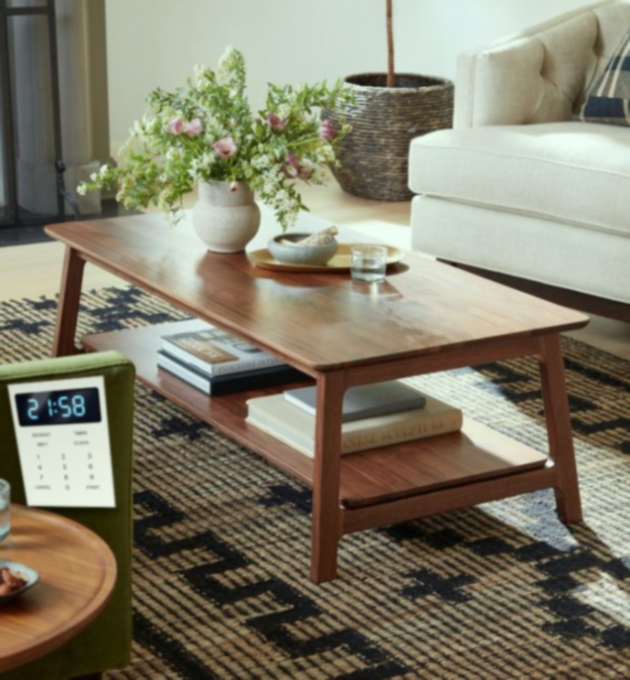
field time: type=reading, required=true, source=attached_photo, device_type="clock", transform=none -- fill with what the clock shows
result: 21:58
